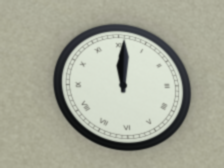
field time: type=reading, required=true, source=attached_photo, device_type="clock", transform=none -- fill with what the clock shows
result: 12:01
